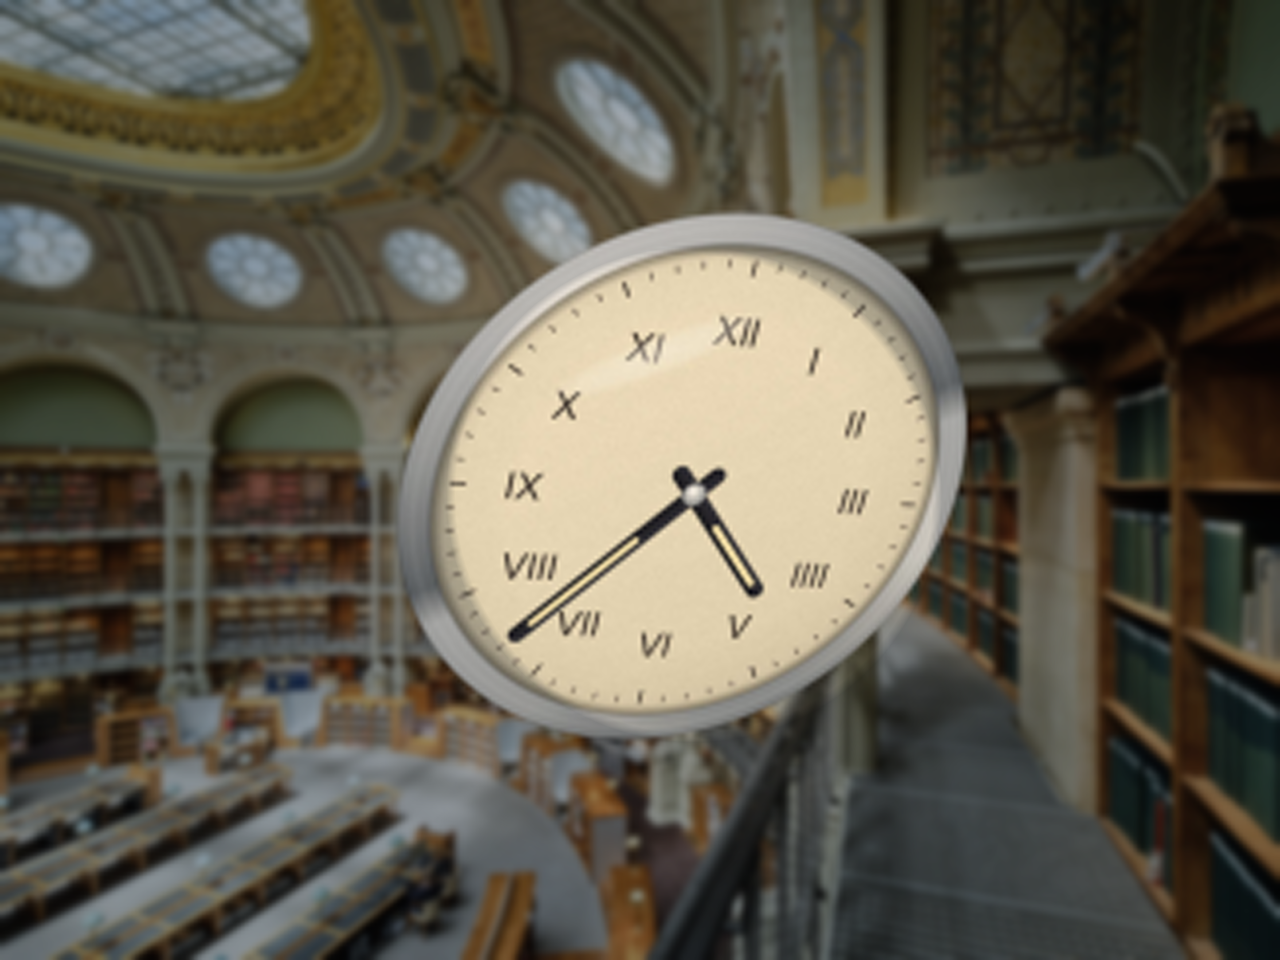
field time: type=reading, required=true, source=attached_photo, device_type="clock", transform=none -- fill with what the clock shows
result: 4:37
